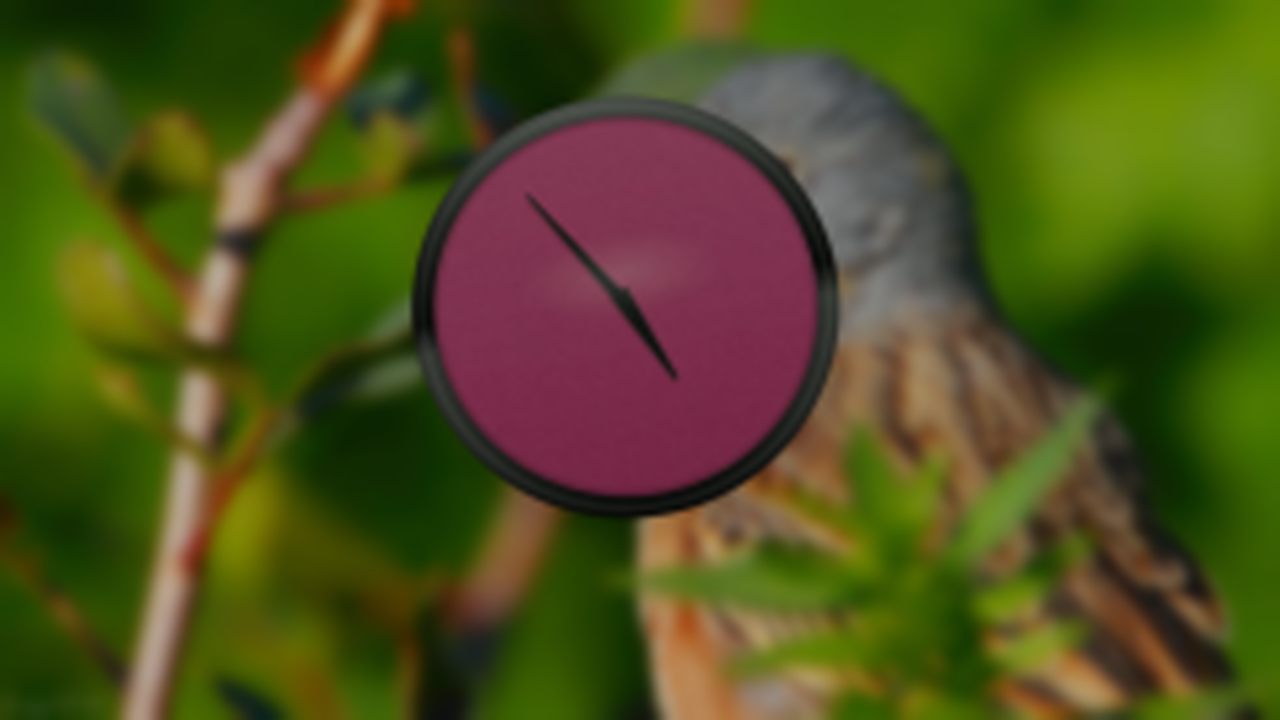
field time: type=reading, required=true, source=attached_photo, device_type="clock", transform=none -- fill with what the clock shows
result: 4:53
